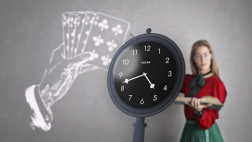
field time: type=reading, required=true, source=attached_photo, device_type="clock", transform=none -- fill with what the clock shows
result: 4:42
